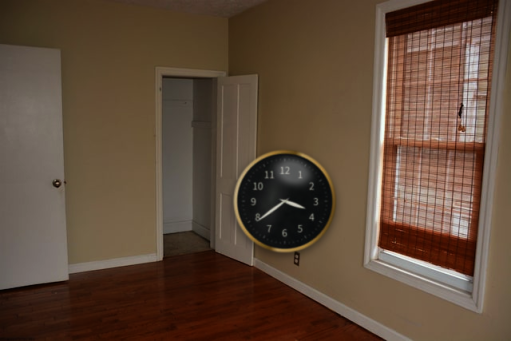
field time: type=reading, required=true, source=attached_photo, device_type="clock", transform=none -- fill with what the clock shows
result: 3:39
